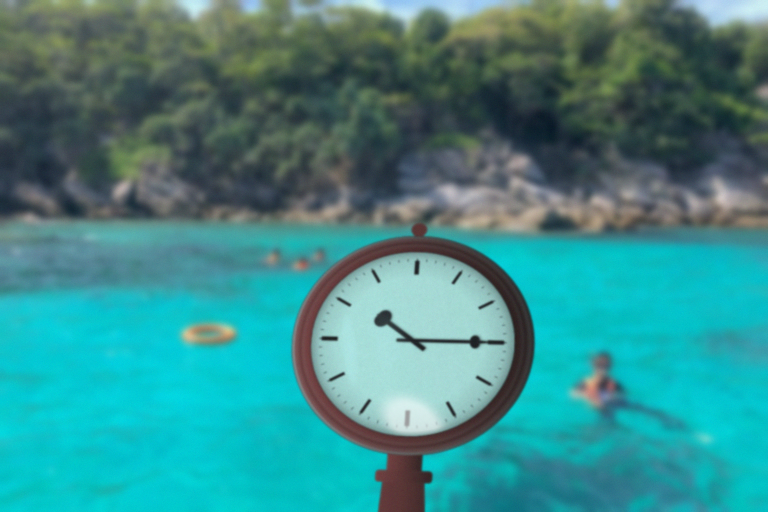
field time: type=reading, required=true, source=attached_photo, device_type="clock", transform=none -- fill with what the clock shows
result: 10:15
